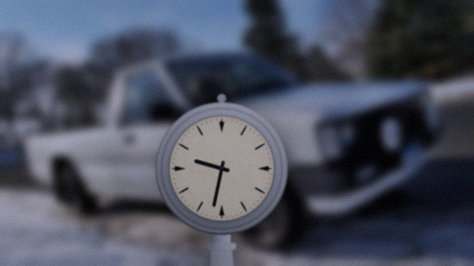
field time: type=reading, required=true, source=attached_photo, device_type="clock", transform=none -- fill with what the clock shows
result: 9:32
